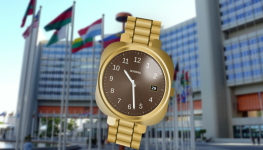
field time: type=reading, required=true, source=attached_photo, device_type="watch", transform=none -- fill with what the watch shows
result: 10:28
